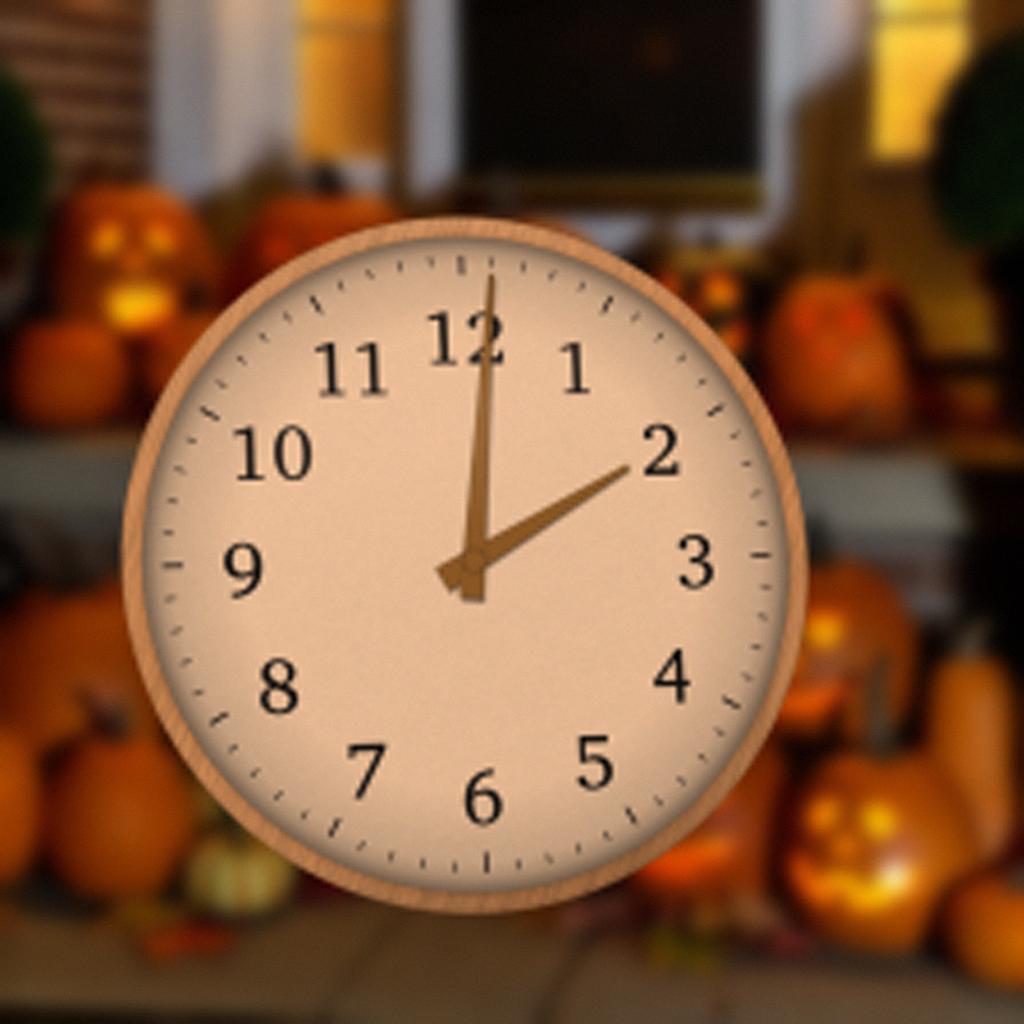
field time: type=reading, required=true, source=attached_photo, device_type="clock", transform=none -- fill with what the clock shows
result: 2:01
